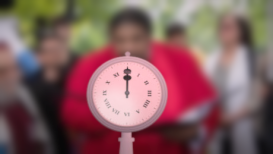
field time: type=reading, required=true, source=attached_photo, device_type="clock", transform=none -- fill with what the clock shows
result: 12:00
